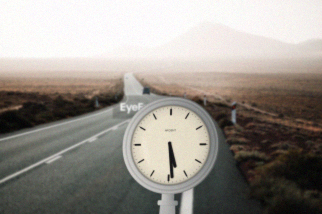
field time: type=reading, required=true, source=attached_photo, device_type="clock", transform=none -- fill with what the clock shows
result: 5:29
